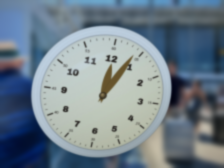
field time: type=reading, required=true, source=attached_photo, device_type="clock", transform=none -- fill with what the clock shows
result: 12:04
